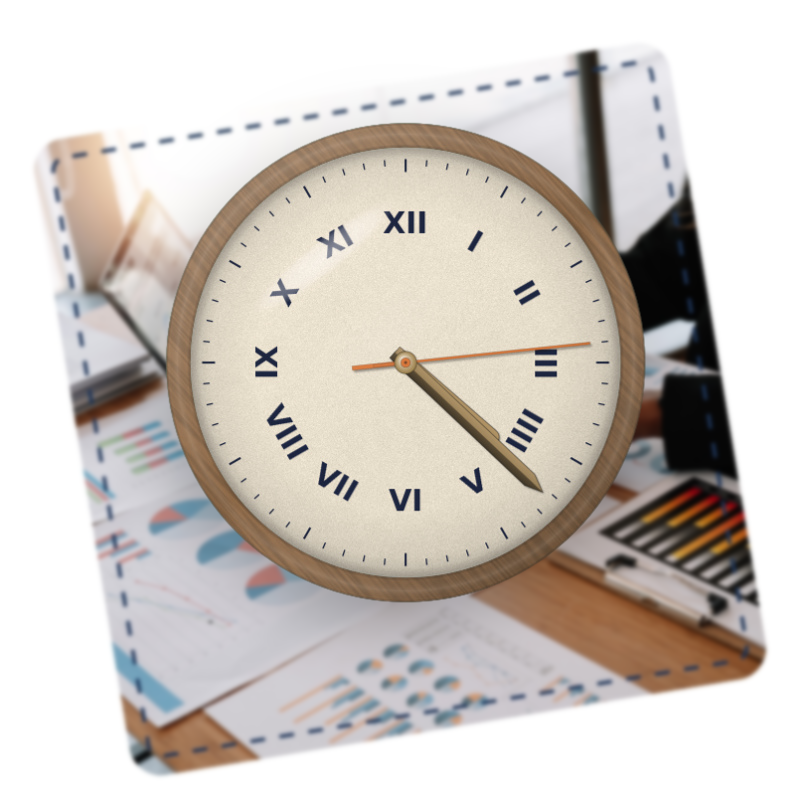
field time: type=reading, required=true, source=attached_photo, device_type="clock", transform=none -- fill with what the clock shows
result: 4:22:14
